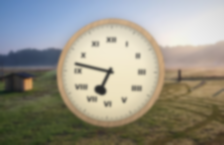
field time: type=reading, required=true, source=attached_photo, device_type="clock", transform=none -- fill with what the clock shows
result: 6:47
